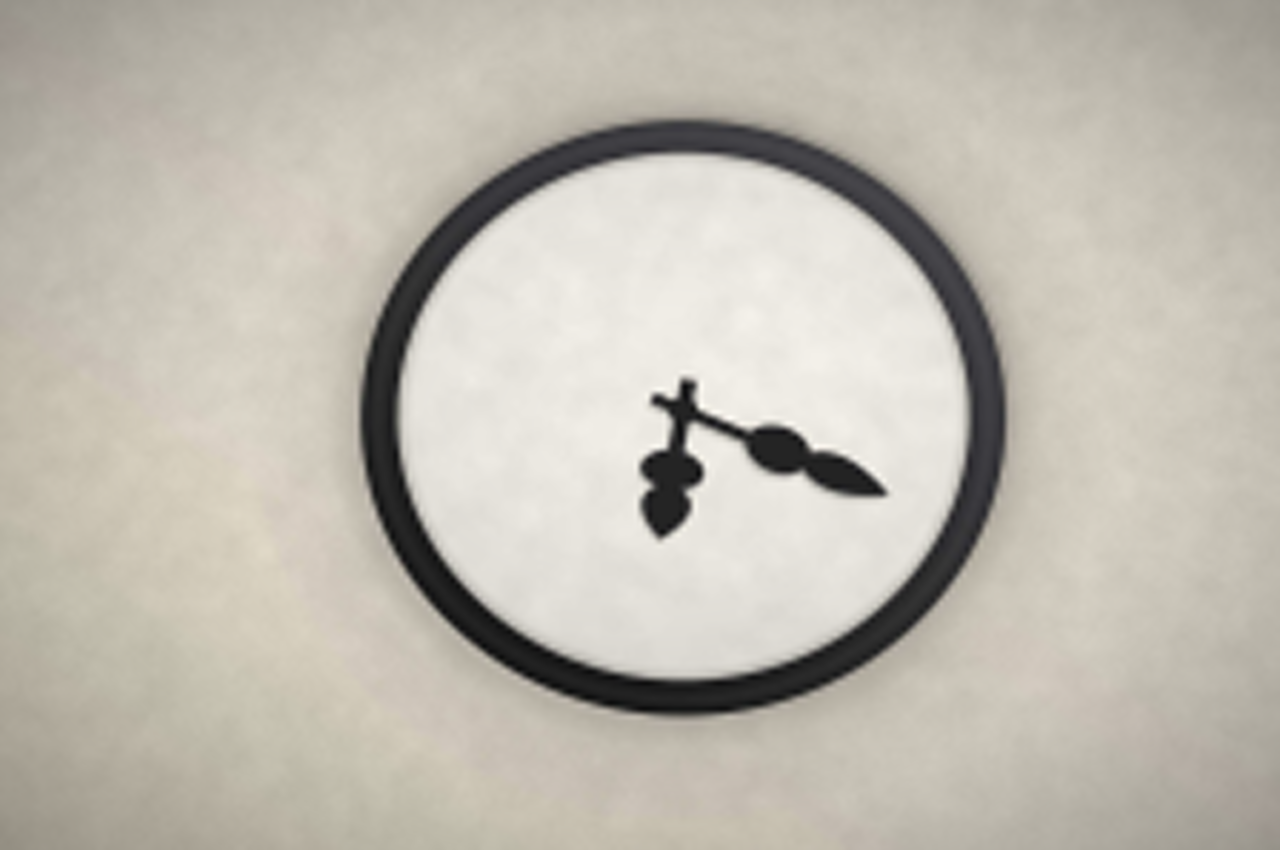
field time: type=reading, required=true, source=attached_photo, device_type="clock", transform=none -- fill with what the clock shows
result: 6:19
